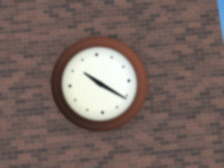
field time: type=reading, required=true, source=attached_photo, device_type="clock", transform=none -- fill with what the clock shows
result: 10:21
